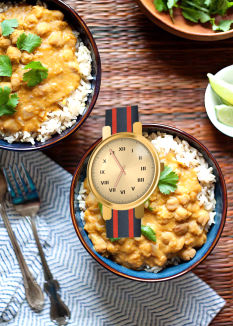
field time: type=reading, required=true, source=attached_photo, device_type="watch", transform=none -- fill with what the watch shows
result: 6:55
